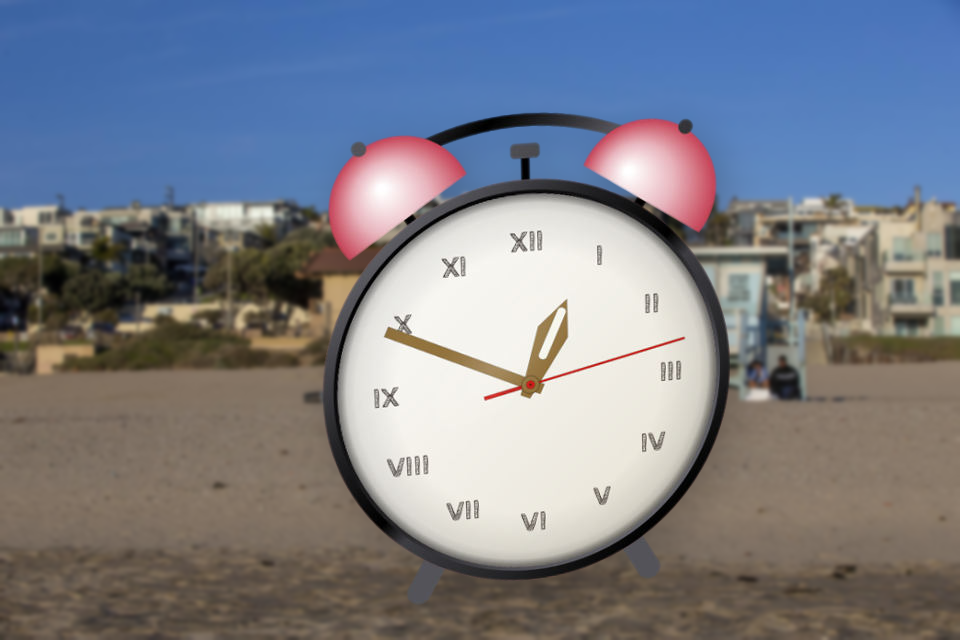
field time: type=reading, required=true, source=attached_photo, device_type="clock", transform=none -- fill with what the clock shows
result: 12:49:13
